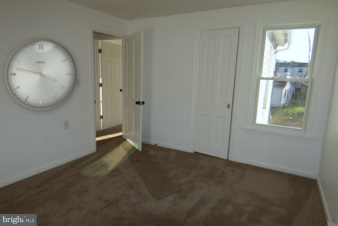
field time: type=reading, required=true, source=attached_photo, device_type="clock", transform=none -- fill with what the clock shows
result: 3:47
